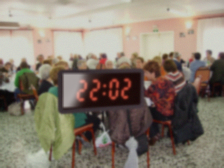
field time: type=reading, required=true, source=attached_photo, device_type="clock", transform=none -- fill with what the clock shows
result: 22:02
